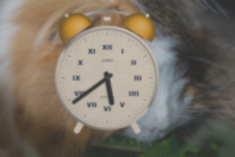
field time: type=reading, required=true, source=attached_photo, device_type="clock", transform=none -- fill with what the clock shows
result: 5:39
